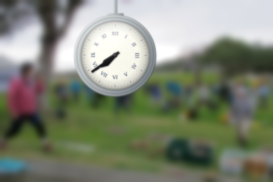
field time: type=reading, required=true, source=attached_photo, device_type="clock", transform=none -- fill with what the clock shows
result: 7:39
